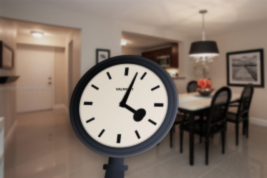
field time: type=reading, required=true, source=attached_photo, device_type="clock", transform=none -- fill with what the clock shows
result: 4:03
